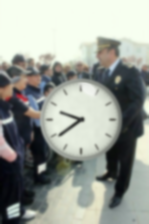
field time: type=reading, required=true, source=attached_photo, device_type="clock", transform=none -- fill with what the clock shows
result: 9:39
